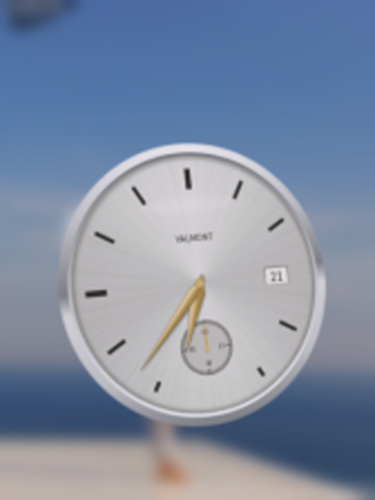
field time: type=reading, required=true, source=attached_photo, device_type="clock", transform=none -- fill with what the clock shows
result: 6:37
